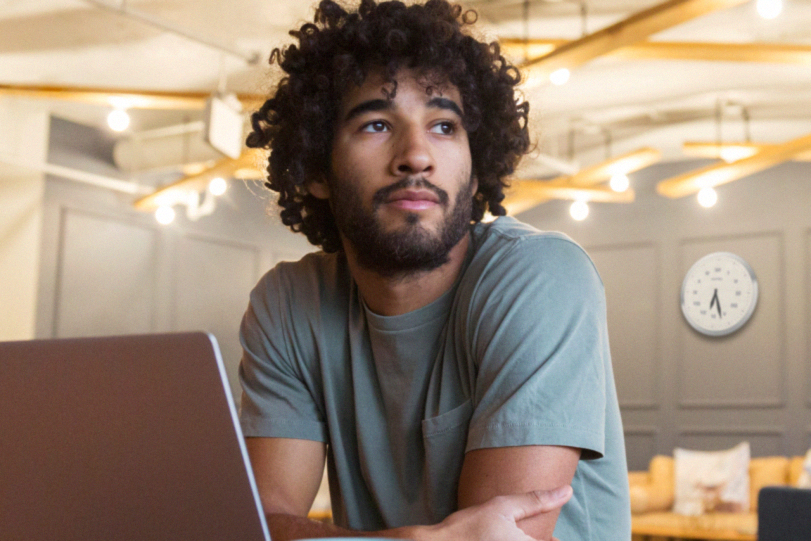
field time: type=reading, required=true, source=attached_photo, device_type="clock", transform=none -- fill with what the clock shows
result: 6:27
